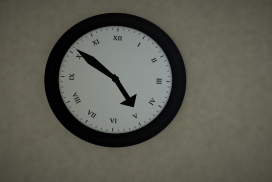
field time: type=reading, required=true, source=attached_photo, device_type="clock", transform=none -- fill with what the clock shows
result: 4:51
